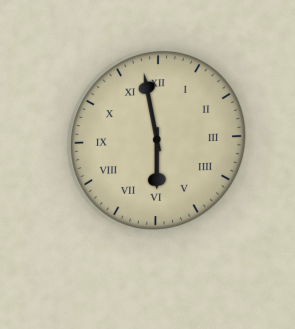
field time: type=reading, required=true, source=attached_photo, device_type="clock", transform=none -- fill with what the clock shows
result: 5:58
